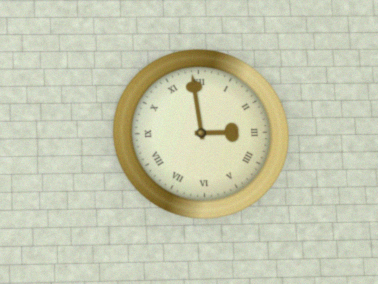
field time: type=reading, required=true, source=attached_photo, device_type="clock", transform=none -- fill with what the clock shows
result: 2:59
